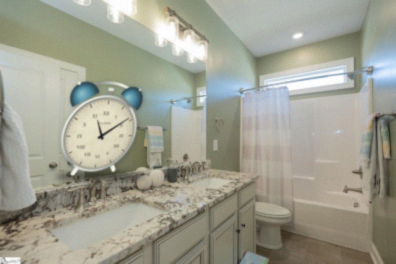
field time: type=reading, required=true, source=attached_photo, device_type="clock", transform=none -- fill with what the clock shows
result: 11:09
